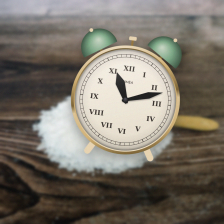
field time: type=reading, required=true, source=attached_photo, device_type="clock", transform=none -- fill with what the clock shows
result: 11:12
